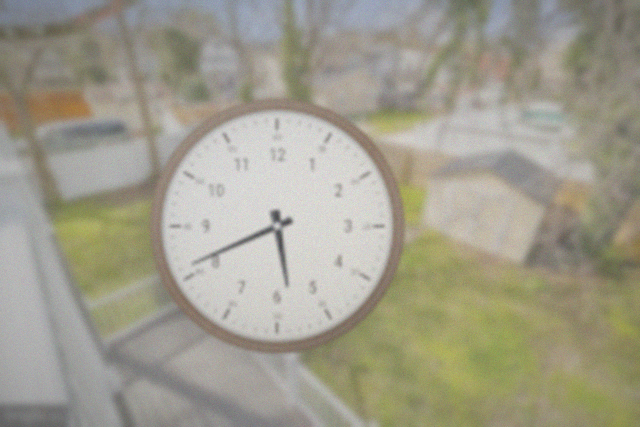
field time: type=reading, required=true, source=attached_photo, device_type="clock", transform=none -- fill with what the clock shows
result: 5:41
